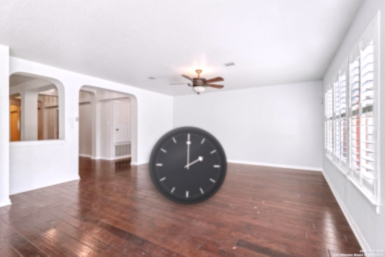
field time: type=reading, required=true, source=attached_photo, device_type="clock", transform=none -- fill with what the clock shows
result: 2:00
